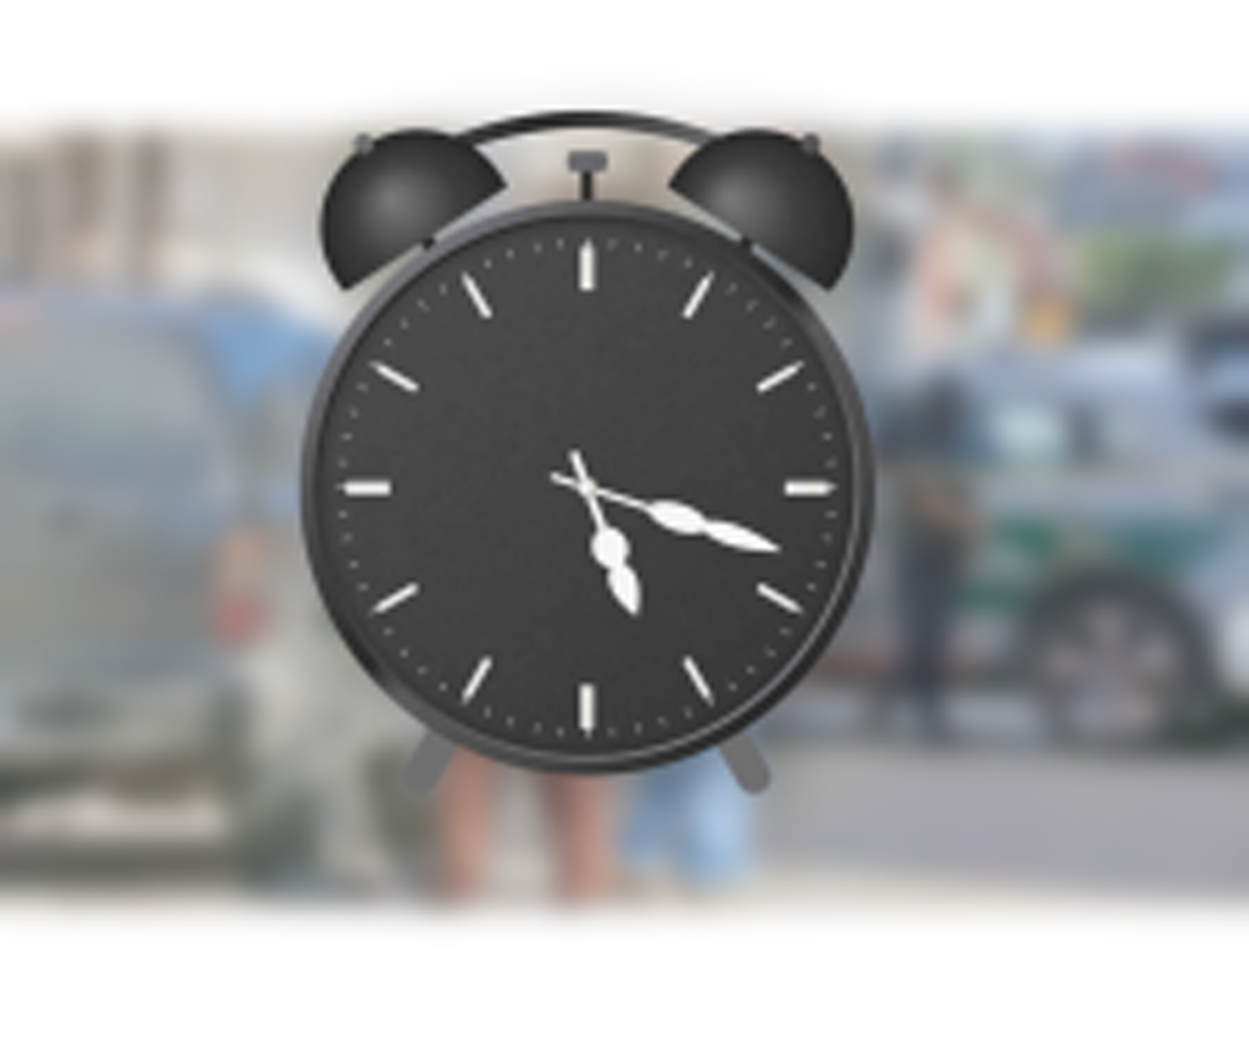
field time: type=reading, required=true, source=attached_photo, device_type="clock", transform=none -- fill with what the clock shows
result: 5:18
